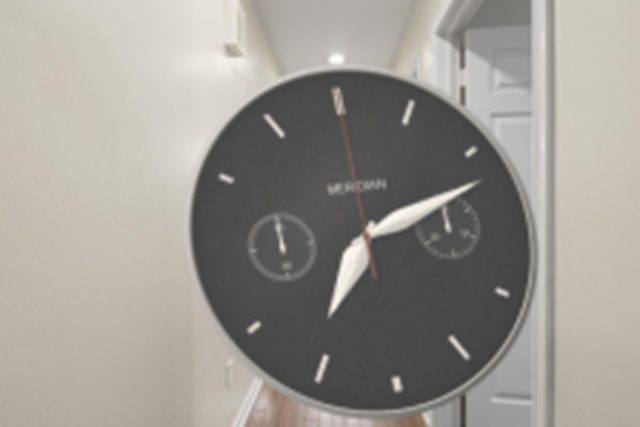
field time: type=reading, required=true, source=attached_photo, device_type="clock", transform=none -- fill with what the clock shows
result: 7:12
